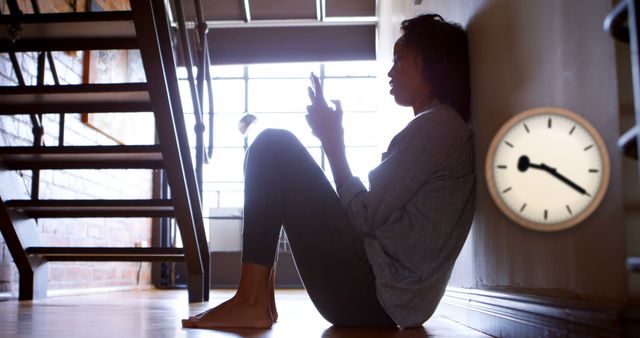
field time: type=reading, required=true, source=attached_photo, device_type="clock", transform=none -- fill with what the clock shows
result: 9:20
